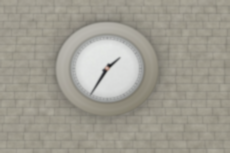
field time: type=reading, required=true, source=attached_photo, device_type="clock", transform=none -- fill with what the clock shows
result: 1:35
